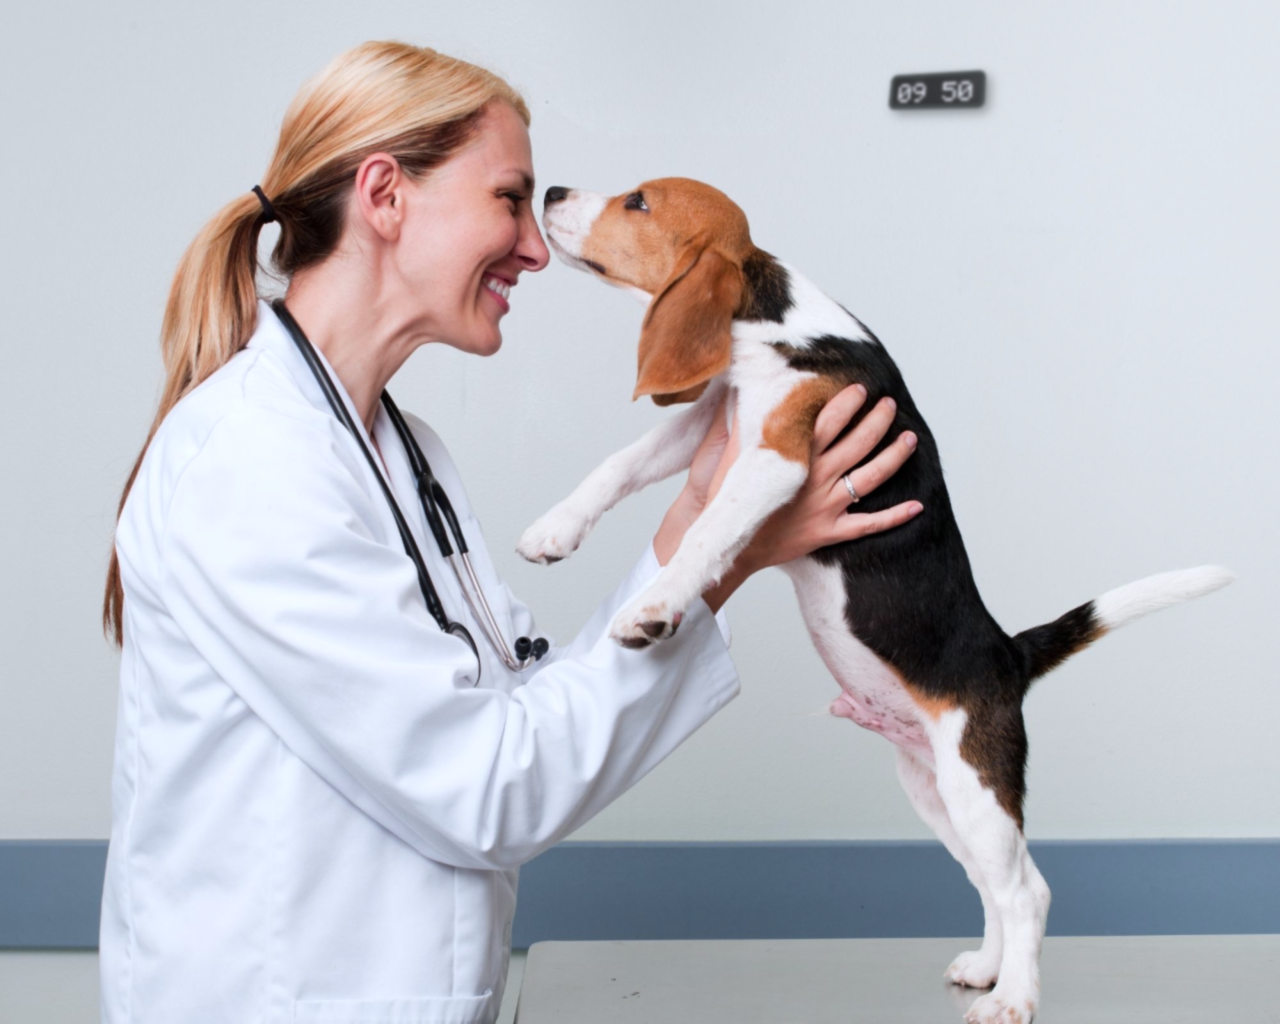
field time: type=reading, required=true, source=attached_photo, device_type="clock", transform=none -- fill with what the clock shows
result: 9:50
